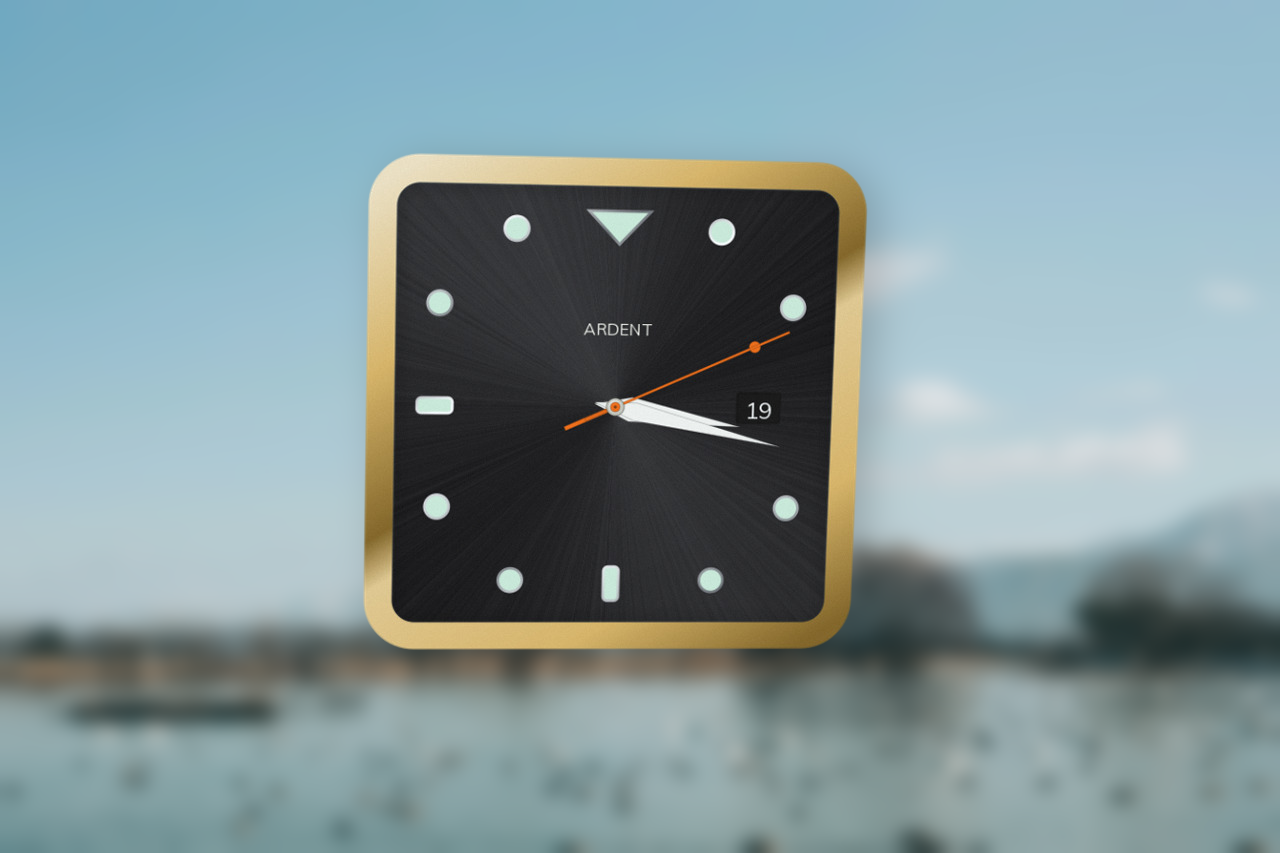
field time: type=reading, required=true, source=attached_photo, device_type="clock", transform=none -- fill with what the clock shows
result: 3:17:11
